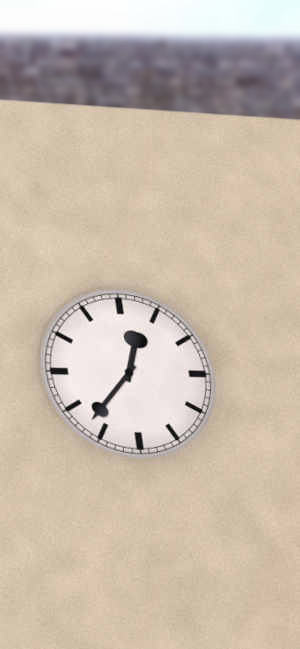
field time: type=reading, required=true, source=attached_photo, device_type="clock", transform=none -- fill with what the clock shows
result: 12:37
